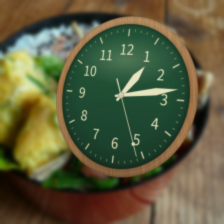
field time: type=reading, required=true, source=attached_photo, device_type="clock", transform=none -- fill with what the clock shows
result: 1:13:26
